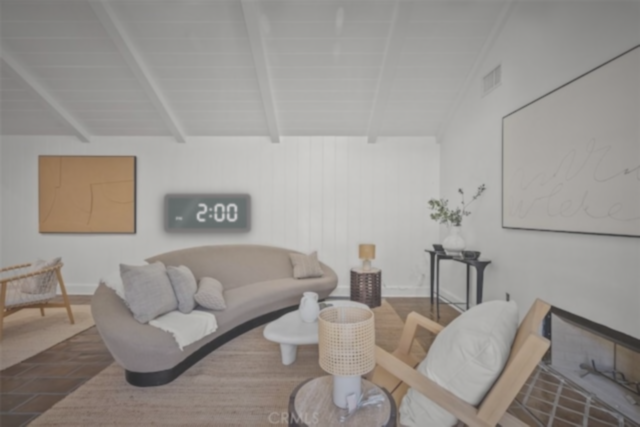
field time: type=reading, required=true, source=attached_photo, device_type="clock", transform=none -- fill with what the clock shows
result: 2:00
